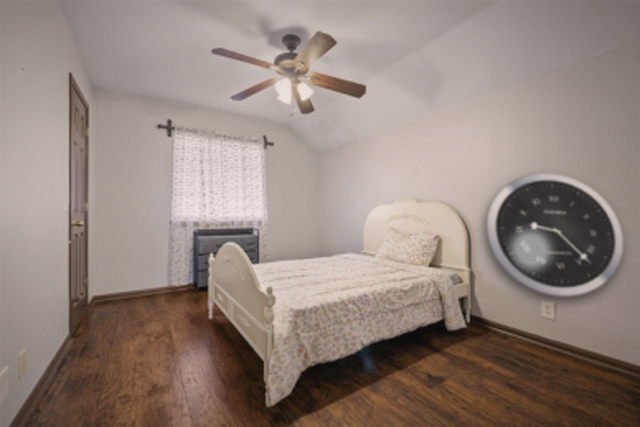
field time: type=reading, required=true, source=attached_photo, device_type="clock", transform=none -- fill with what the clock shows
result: 9:23
